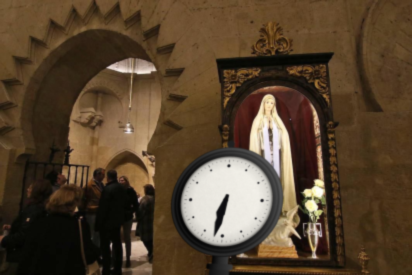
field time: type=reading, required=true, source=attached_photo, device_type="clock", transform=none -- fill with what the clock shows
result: 6:32
